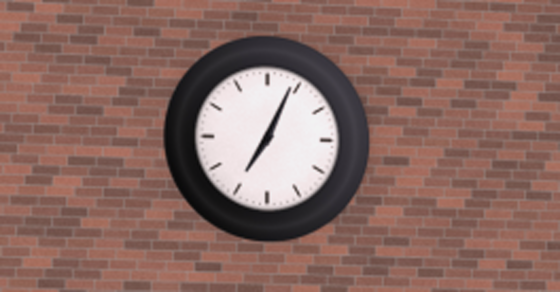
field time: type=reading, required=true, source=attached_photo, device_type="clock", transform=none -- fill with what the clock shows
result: 7:04
